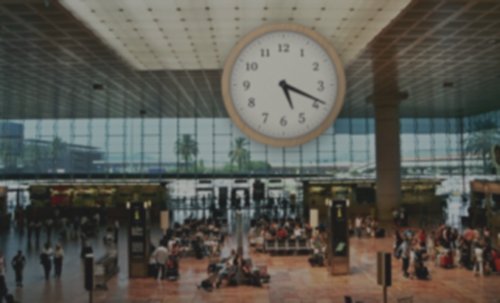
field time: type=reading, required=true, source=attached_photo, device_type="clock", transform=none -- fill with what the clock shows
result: 5:19
